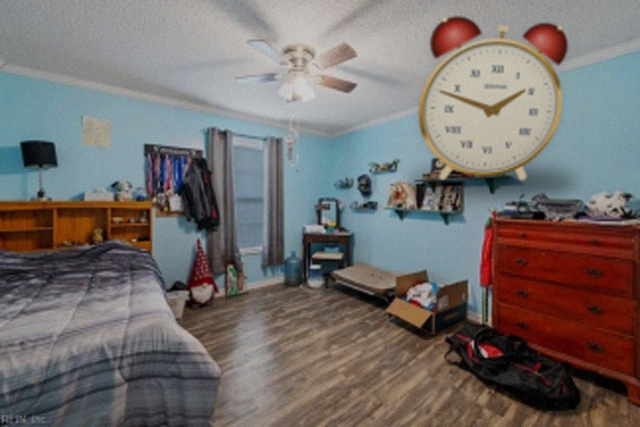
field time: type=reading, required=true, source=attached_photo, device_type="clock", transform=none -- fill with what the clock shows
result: 1:48
